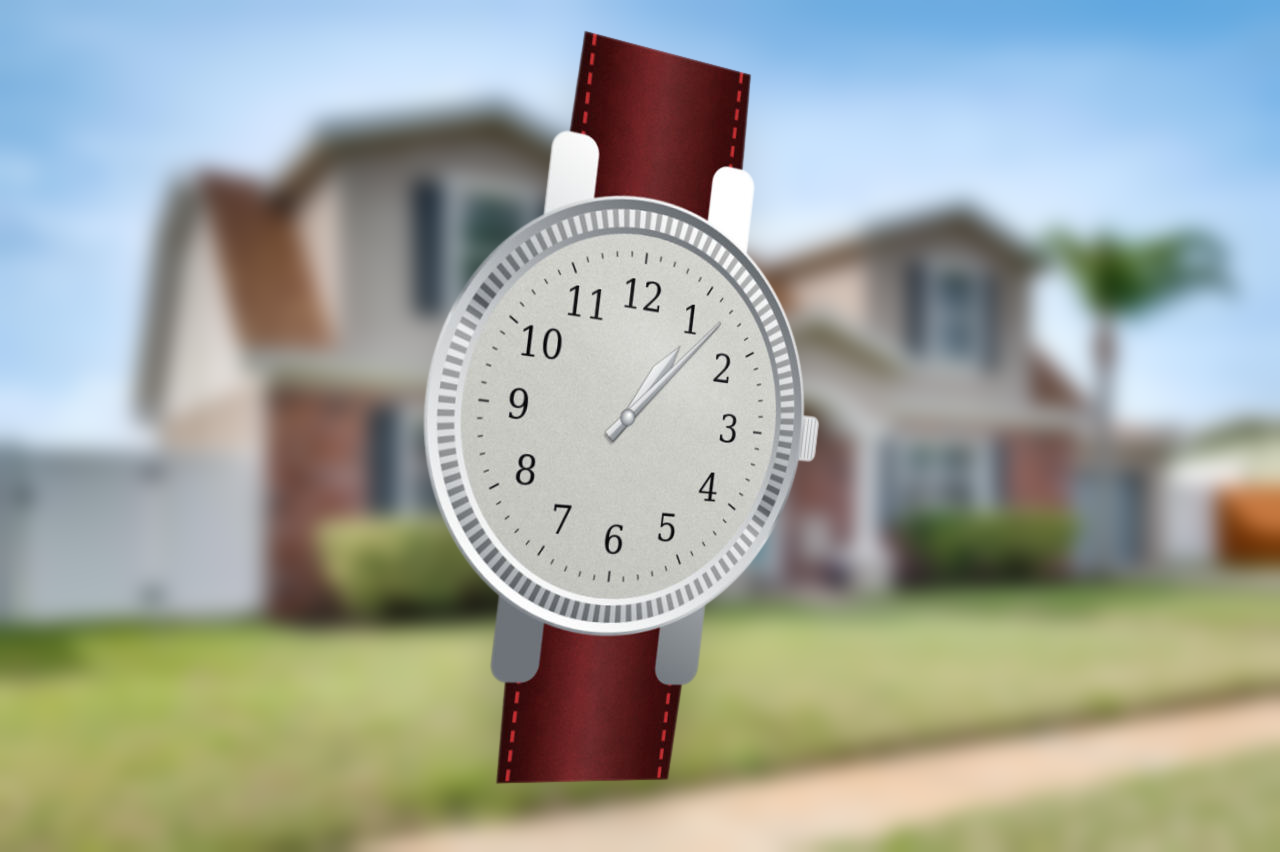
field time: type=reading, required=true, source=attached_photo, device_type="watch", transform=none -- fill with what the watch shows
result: 1:07
